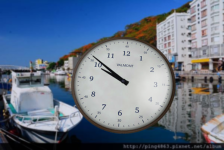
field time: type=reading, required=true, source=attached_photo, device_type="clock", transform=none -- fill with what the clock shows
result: 9:51
